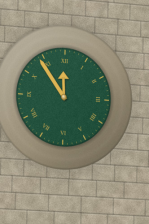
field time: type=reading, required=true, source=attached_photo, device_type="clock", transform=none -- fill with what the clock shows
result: 11:54
